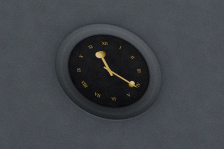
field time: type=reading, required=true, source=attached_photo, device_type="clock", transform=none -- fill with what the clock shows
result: 11:21
